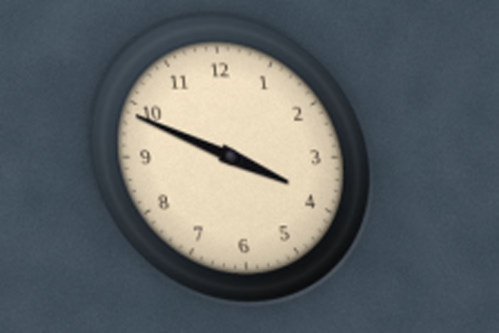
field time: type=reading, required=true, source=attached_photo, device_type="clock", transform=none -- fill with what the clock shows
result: 3:49
